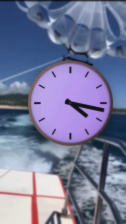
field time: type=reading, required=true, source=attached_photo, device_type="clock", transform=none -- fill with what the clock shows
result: 4:17
